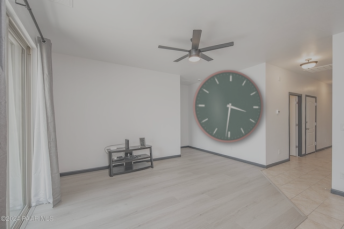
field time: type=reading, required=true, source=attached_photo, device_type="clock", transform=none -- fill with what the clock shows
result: 3:31
